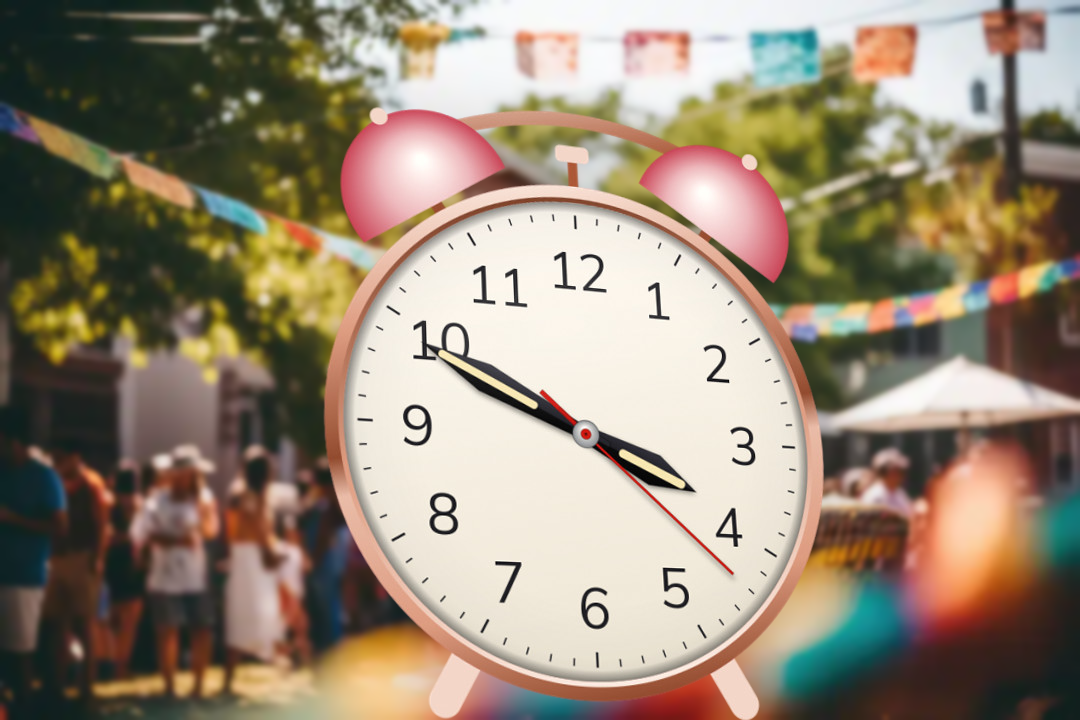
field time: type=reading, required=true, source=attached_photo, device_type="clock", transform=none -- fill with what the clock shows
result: 3:49:22
